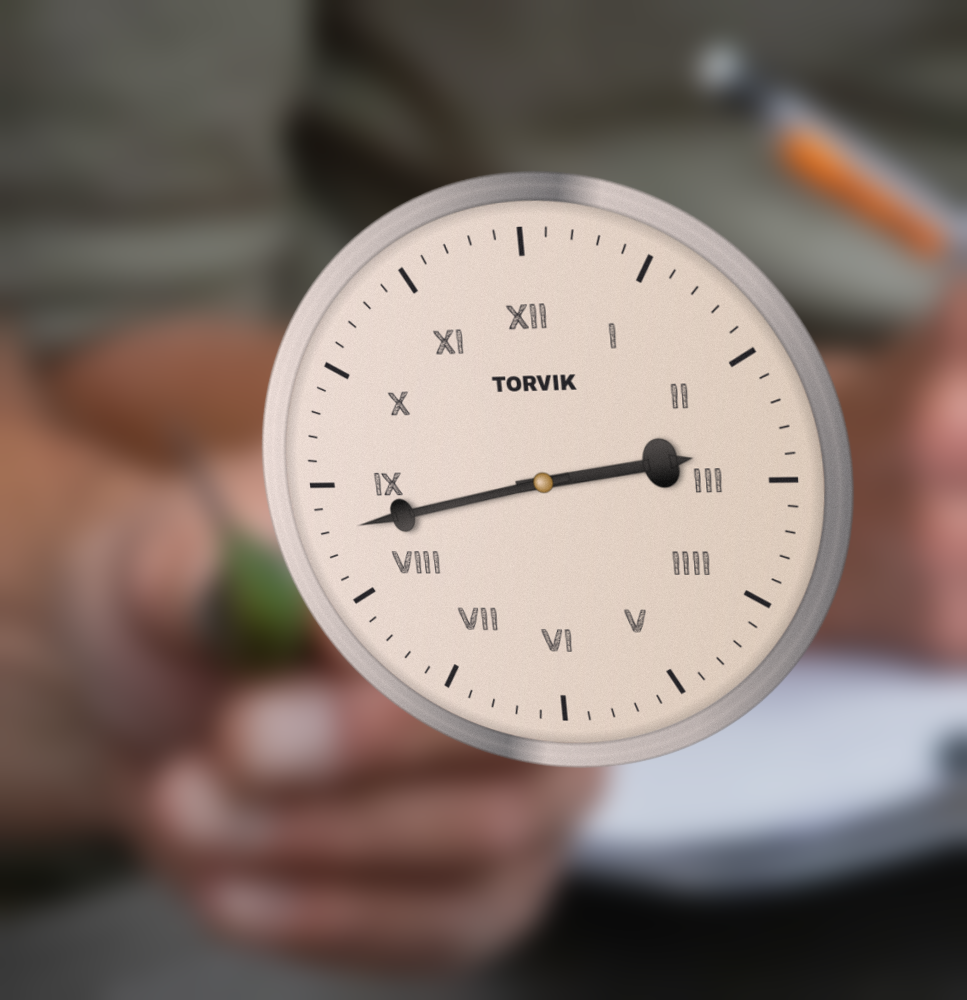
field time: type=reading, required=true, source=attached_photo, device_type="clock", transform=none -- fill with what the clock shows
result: 2:43
